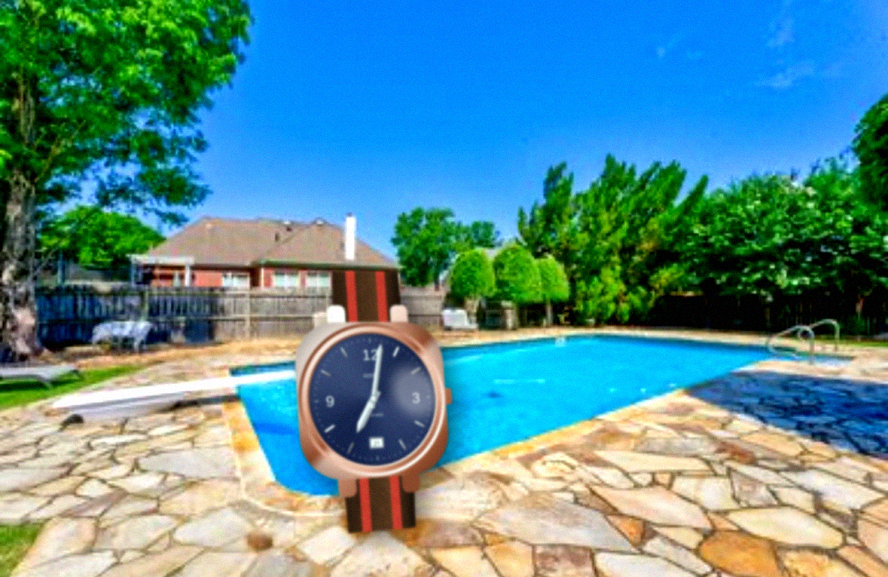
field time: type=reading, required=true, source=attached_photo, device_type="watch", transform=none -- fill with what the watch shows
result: 7:02
